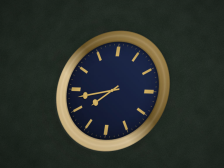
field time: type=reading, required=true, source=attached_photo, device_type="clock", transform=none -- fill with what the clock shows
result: 7:43
